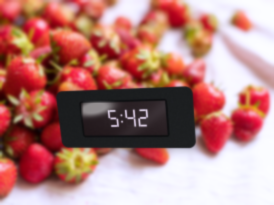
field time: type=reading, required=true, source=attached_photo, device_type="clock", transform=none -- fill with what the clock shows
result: 5:42
